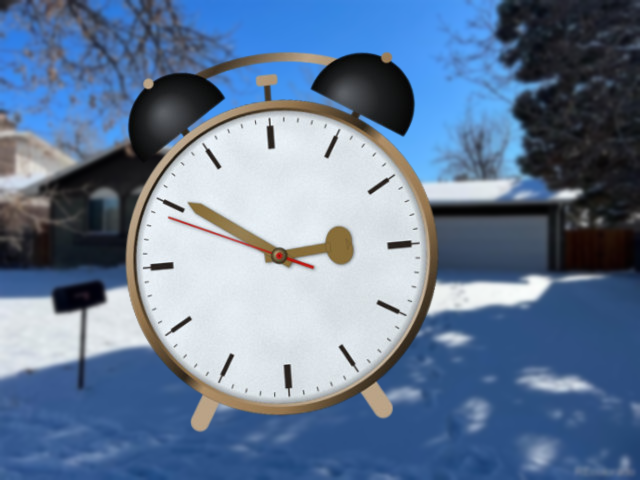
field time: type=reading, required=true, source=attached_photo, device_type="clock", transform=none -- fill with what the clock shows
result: 2:50:49
